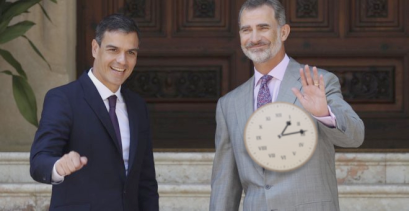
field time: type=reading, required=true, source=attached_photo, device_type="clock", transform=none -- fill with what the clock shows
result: 1:14
